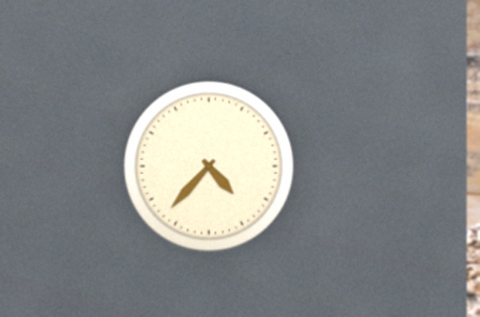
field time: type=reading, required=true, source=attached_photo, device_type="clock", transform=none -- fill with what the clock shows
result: 4:37
